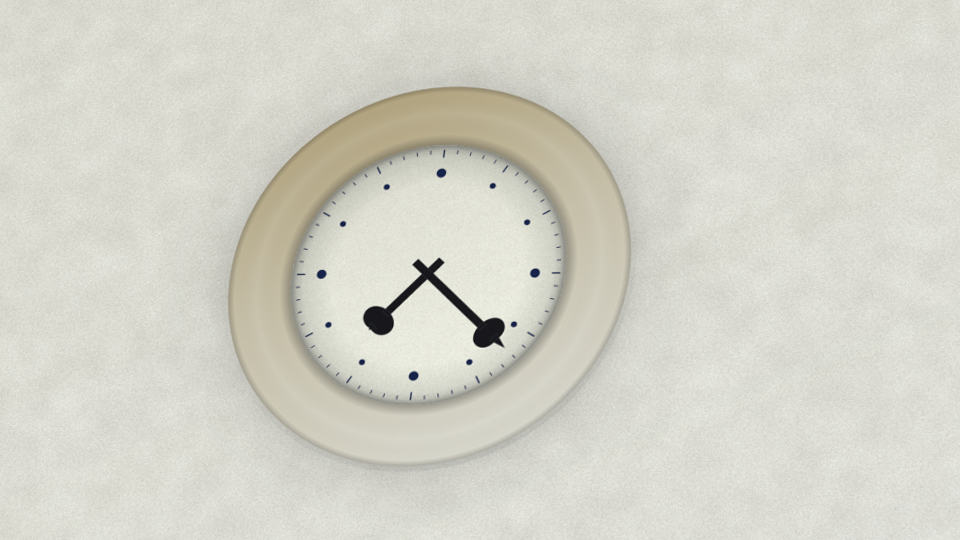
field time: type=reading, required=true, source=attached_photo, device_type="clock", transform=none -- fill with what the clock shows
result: 7:22
